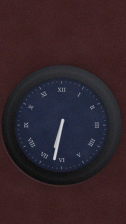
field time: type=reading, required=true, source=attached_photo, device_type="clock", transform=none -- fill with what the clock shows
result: 6:32
